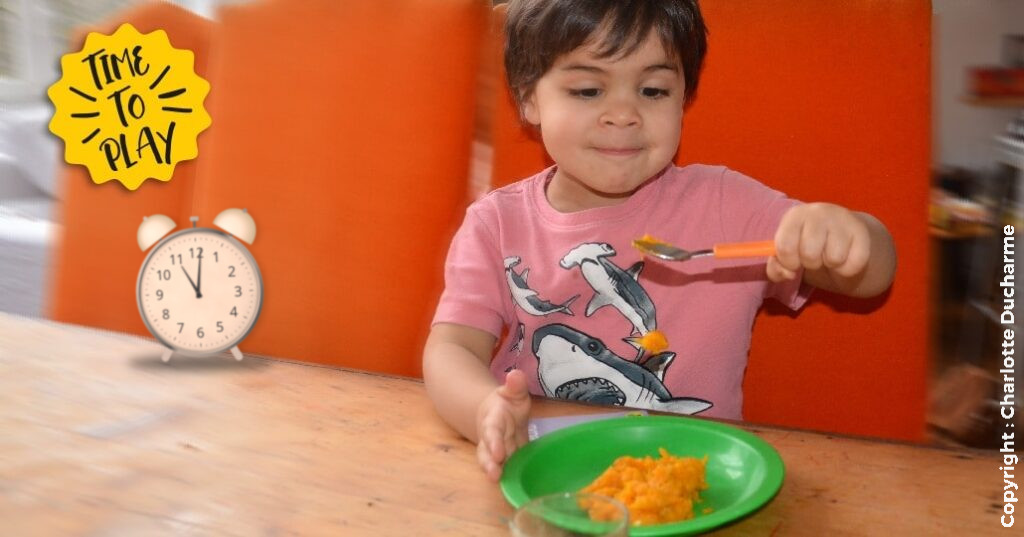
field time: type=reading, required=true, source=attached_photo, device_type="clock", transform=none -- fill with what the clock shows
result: 11:01
